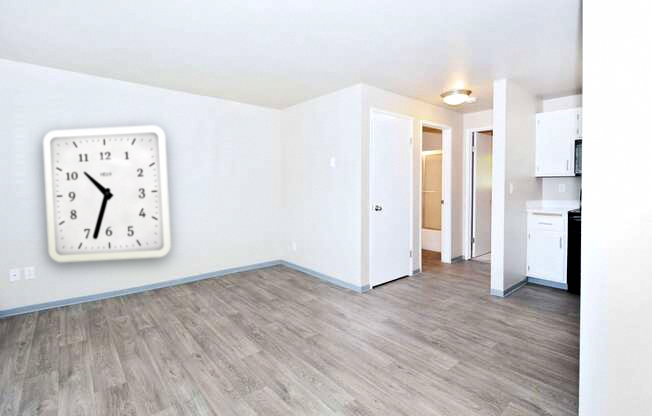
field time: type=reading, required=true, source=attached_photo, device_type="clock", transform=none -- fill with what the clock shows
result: 10:33
